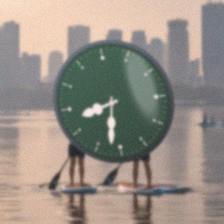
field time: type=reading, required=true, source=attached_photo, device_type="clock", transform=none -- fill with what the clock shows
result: 8:32
